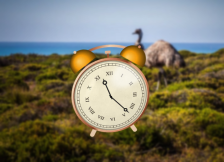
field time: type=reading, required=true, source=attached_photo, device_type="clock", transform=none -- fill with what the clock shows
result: 11:23
